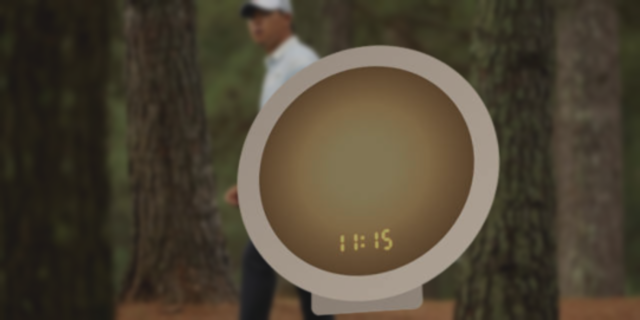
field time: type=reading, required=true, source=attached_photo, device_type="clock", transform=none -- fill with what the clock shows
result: 11:15
